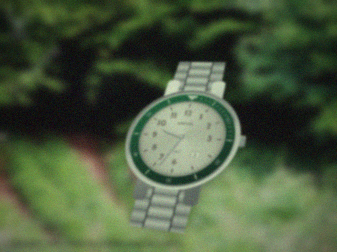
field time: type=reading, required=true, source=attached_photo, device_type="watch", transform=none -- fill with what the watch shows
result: 9:34
